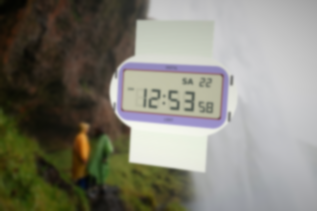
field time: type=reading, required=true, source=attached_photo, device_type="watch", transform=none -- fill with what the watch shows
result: 12:53
